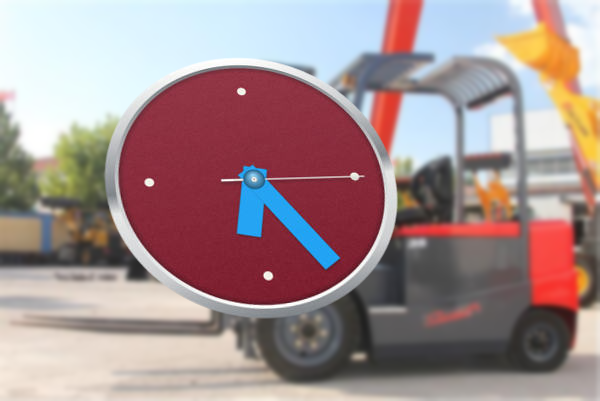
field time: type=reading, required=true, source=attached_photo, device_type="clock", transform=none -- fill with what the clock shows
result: 6:24:15
